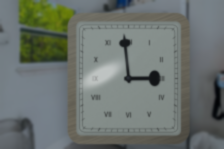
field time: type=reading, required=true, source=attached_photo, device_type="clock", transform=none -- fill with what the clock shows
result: 2:59
